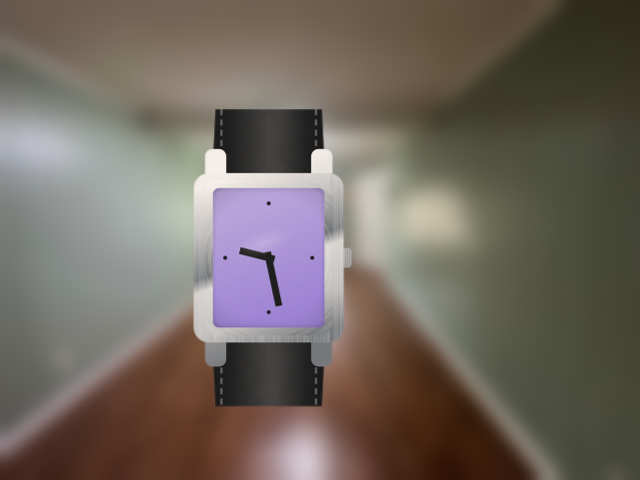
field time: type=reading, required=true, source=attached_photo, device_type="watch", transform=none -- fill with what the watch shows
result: 9:28
